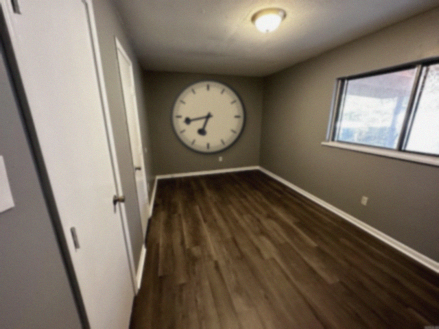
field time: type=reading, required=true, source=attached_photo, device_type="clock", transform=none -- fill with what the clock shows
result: 6:43
